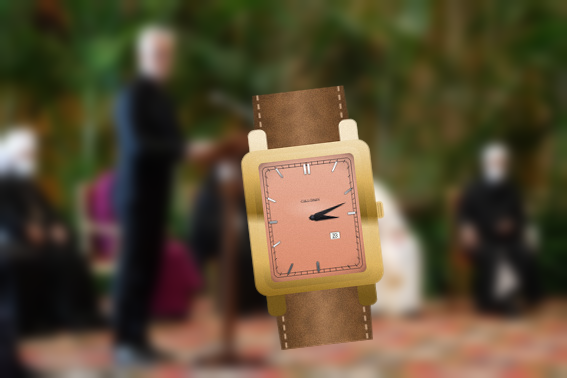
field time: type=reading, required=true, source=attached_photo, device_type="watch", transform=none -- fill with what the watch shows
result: 3:12
